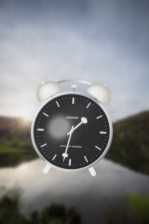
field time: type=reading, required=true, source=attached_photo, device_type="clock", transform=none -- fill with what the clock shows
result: 1:32
